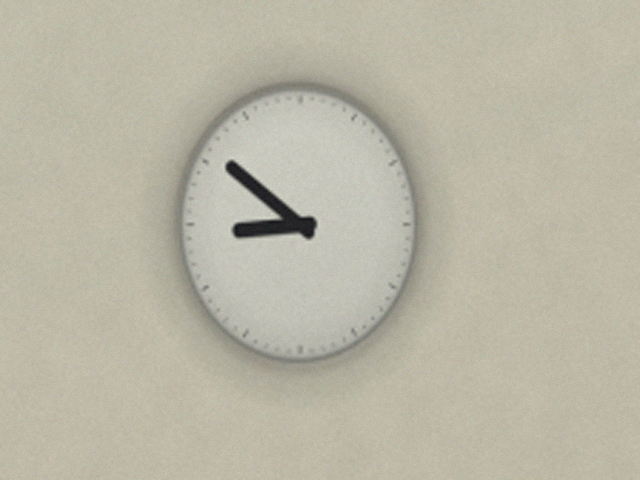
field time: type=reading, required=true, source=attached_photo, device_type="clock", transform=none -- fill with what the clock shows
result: 8:51
